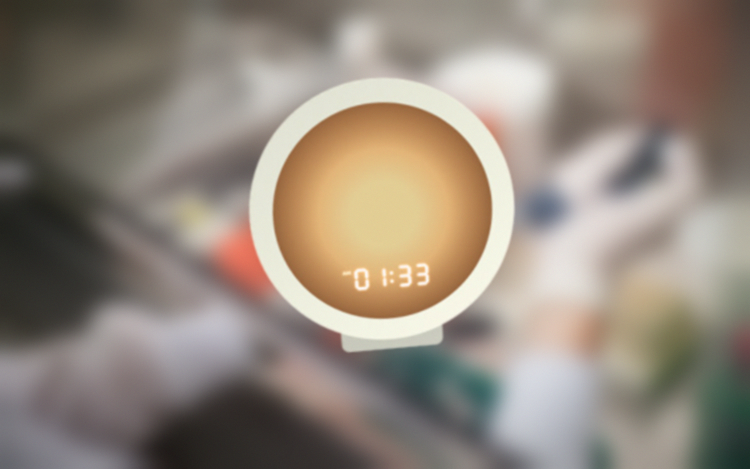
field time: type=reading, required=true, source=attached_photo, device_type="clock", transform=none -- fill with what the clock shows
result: 1:33
